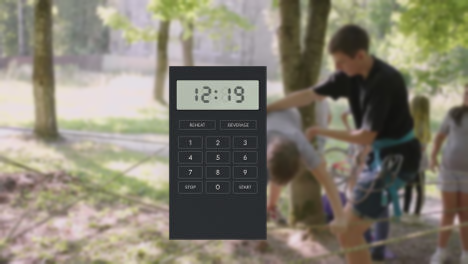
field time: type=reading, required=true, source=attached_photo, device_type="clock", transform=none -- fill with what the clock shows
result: 12:19
